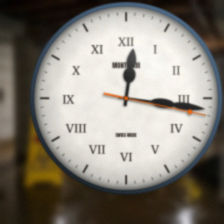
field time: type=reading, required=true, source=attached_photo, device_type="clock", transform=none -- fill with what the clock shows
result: 12:16:17
